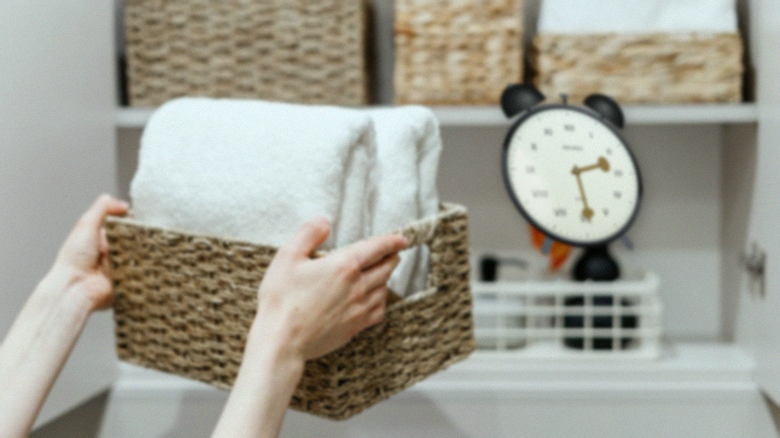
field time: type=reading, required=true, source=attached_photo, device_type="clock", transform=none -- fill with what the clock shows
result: 2:29
